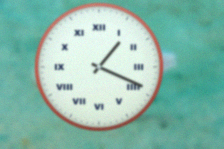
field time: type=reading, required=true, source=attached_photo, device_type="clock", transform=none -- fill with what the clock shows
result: 1:19
